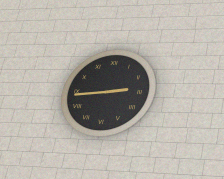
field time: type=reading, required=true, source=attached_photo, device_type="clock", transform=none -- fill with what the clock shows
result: 2:44
